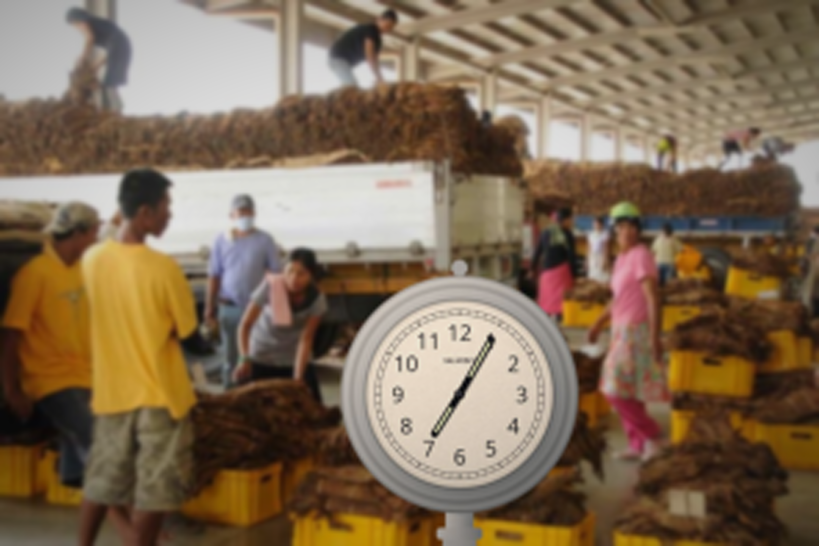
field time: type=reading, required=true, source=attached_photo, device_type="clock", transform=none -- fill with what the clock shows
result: 7:05
